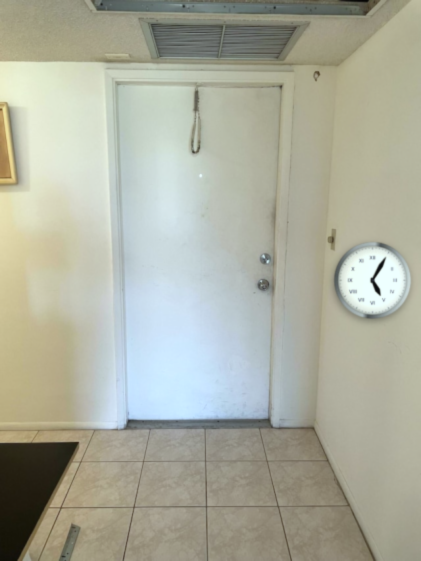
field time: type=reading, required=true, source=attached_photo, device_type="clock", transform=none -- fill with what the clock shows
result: 5:05
